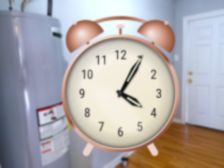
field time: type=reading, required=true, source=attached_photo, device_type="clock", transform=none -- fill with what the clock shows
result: 4:05
